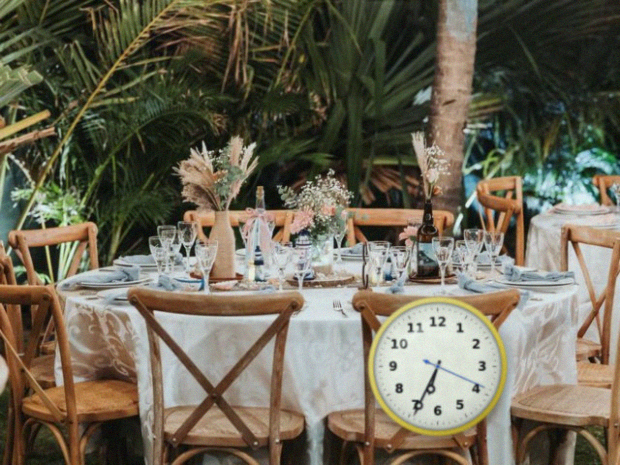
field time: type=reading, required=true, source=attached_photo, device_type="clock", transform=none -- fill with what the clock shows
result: 6:34:19
